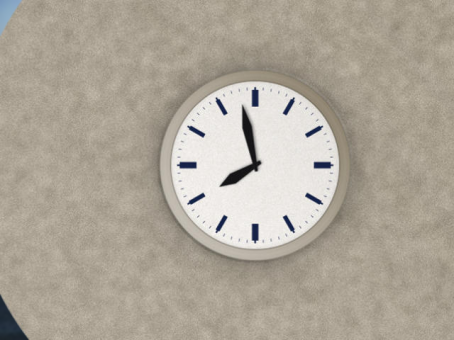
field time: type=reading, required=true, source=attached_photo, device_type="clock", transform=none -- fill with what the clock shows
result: 7:58
